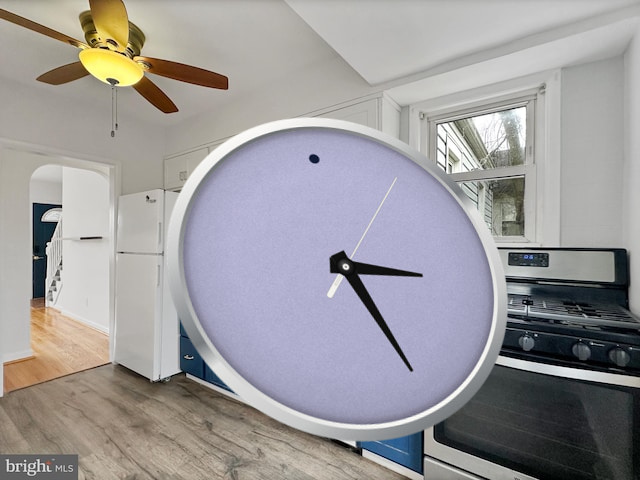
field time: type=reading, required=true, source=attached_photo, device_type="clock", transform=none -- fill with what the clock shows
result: 3:27:07
